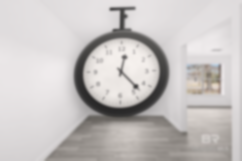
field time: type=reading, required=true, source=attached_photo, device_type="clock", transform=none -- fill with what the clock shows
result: 12:23
